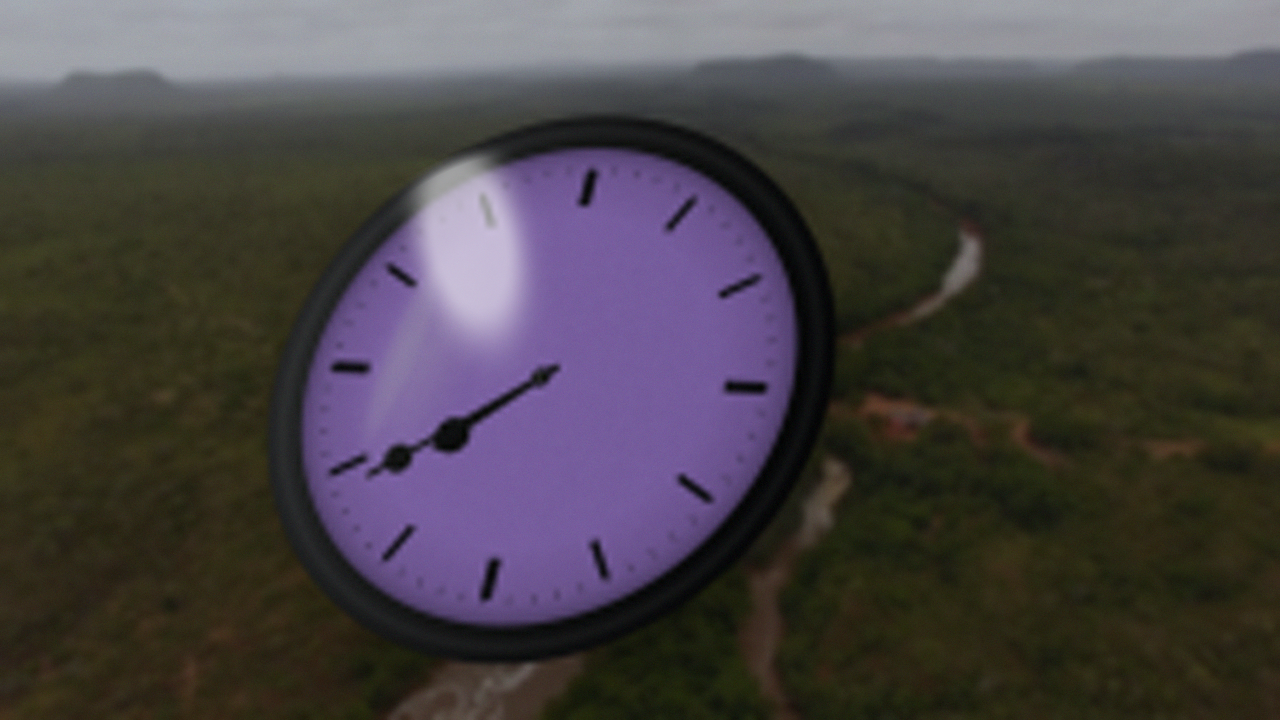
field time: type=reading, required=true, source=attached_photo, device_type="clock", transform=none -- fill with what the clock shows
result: 7:39
